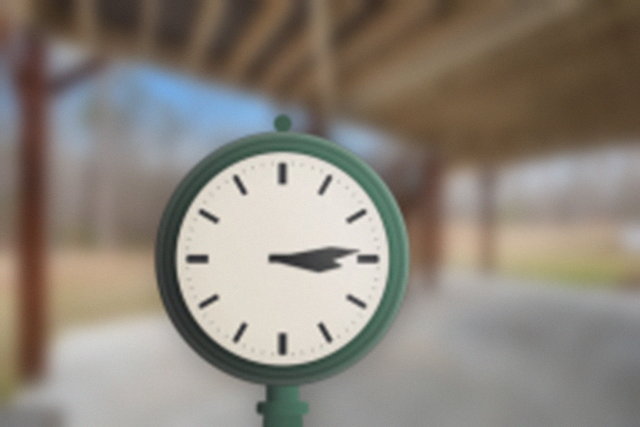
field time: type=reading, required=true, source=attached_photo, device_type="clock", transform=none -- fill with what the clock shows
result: 3:14
